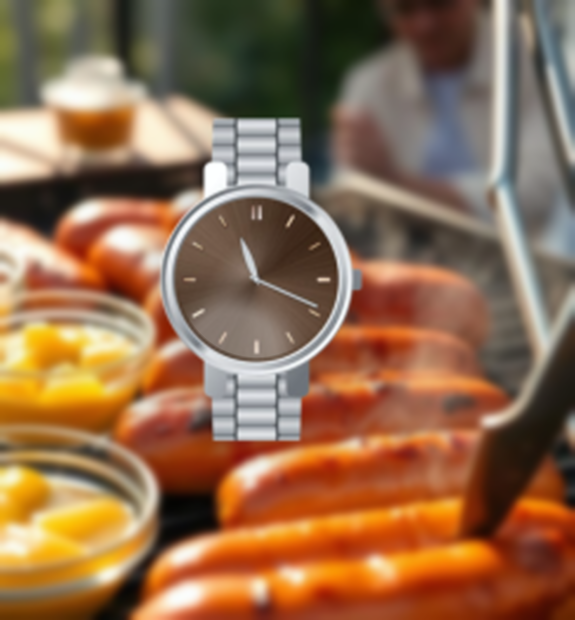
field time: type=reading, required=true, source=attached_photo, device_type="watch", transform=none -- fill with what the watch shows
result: 11:19
